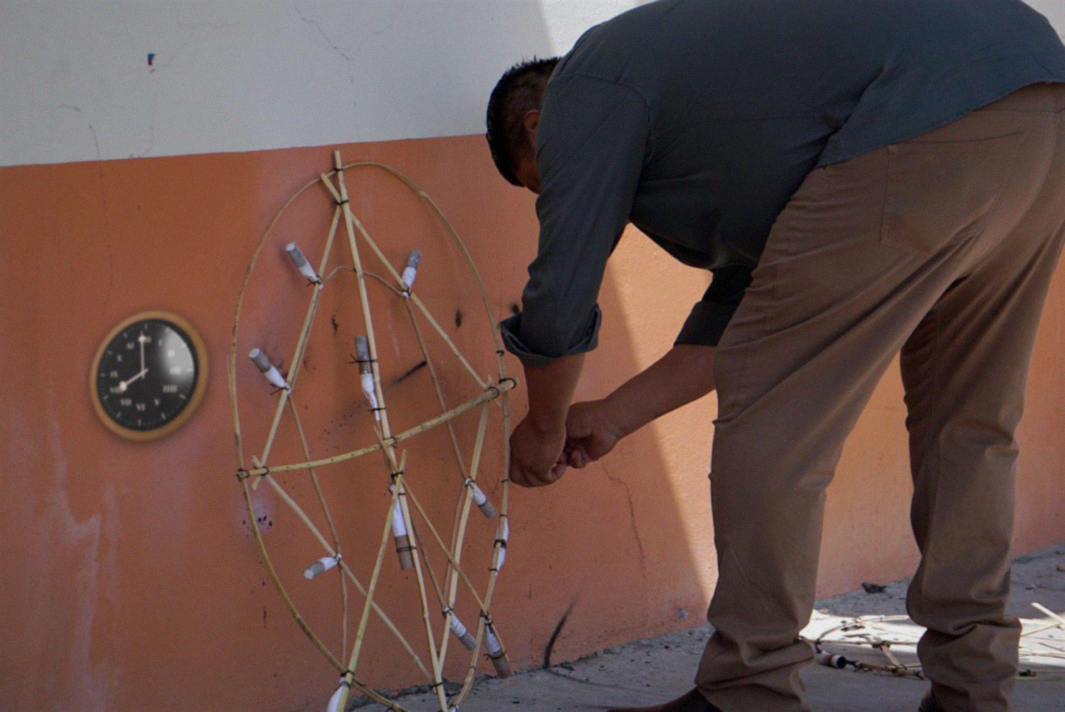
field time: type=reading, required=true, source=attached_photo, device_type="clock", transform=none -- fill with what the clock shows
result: 7:59
